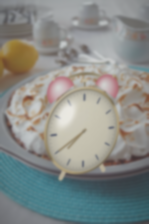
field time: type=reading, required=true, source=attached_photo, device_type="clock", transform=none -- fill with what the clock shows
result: 7:40
